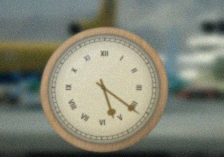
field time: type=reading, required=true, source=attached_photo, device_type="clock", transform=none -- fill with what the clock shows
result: 5:21
